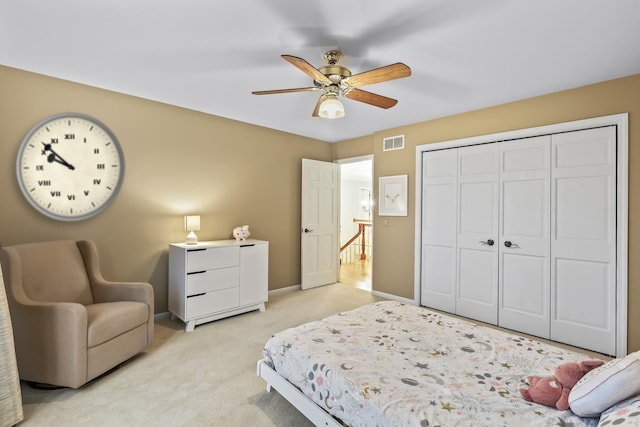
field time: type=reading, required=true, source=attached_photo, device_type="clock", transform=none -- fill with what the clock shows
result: 9:52
